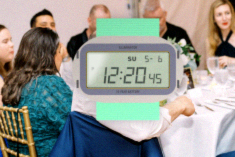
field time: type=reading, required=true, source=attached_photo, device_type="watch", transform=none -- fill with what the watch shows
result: 12:20:45
